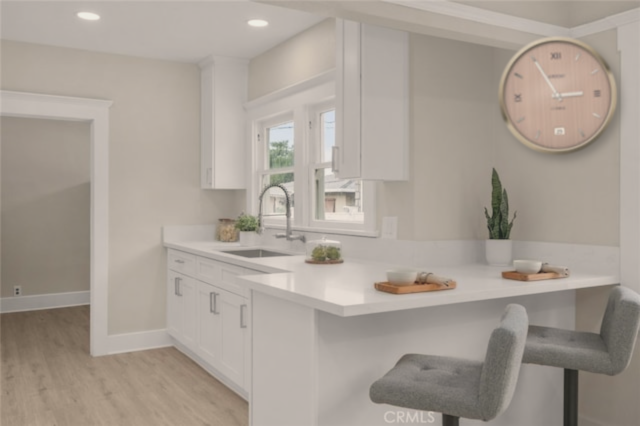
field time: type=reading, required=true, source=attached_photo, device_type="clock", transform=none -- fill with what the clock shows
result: 2:55
